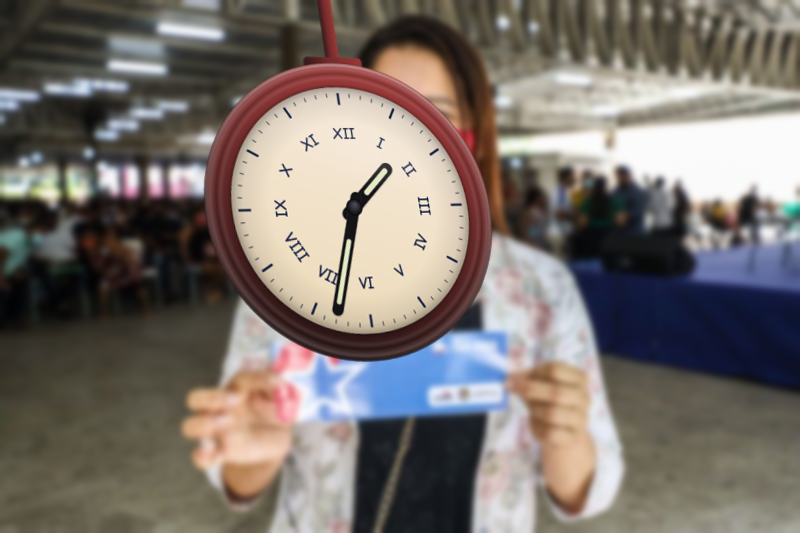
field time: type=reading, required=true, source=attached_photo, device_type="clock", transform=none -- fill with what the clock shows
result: 1:33
